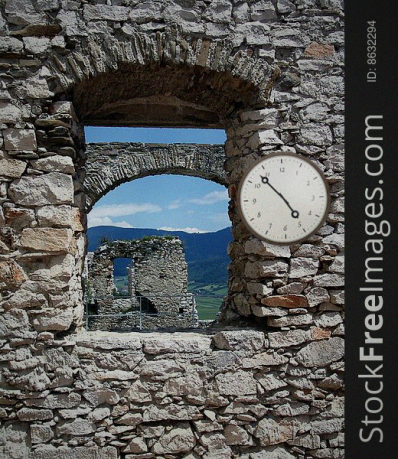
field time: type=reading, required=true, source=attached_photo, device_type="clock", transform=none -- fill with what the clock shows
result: 4:53
